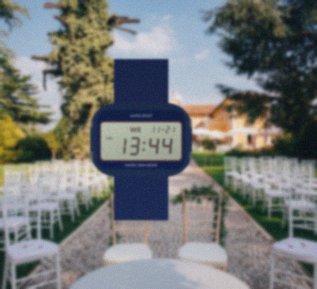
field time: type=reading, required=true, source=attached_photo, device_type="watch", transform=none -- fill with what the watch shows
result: 13:44
